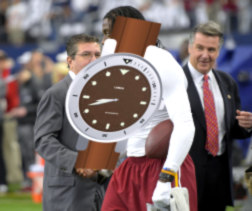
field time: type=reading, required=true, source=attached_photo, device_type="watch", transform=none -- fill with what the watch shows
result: 8:42
